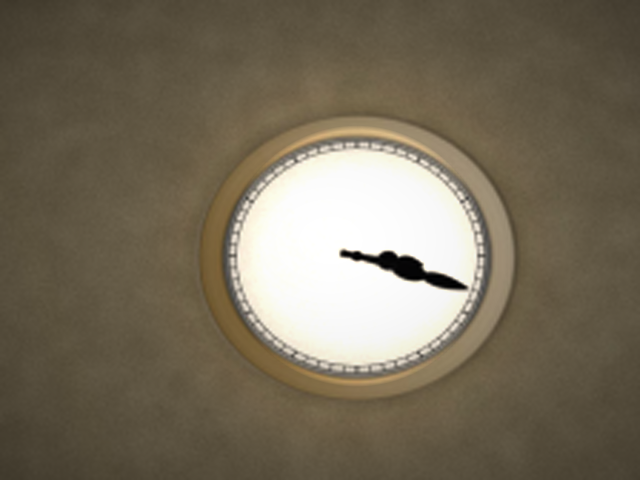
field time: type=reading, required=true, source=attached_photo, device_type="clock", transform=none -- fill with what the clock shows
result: 3:18
